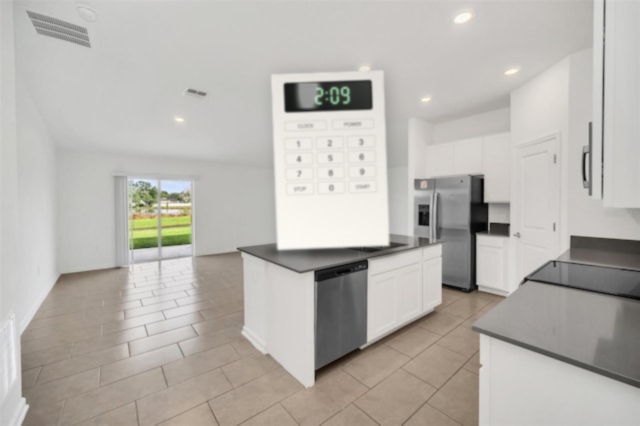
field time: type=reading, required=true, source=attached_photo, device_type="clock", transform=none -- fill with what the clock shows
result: 2:09
